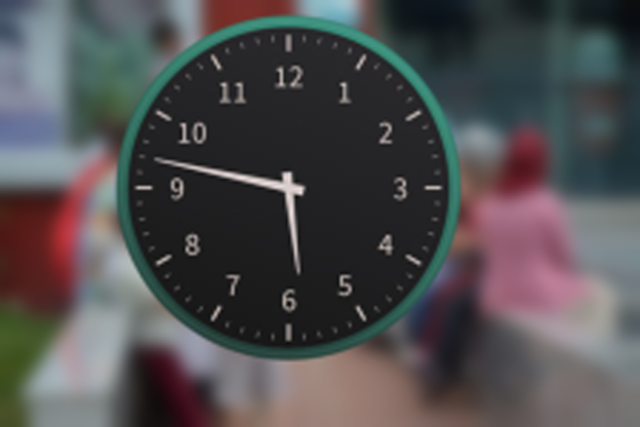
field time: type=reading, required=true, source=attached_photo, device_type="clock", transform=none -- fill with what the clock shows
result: 5:47
